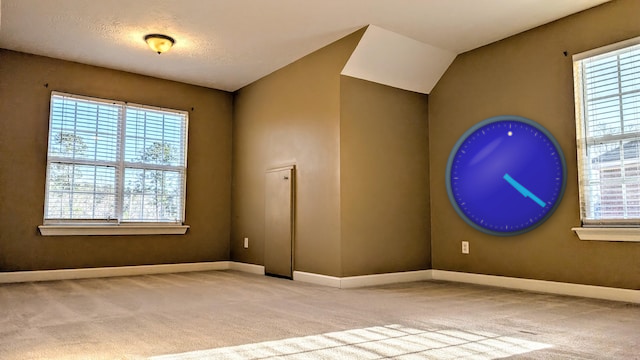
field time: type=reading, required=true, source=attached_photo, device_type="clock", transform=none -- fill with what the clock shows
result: 4:21
